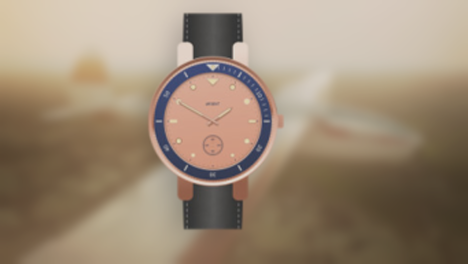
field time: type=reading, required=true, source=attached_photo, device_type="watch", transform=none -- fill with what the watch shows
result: 1:50
